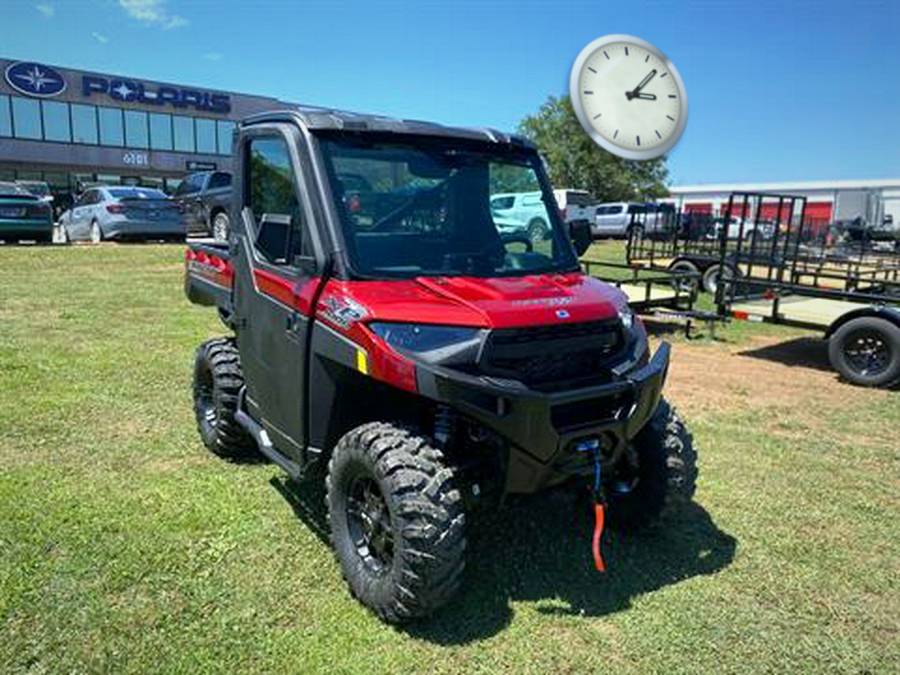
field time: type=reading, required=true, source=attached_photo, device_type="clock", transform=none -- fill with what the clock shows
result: 3:08
